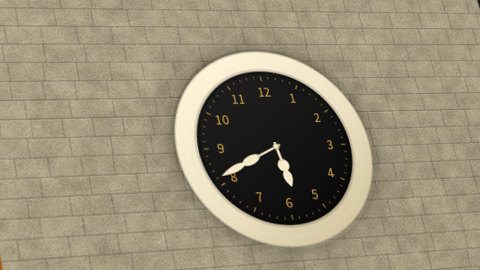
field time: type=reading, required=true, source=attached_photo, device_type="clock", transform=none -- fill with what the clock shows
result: 5:41
